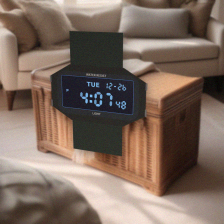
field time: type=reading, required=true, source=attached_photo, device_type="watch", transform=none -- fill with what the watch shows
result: 4:07:48
